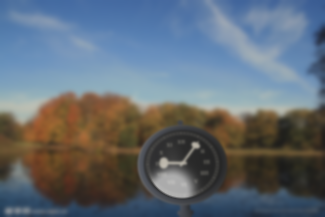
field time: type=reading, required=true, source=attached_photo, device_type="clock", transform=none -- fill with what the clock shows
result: 9:06
